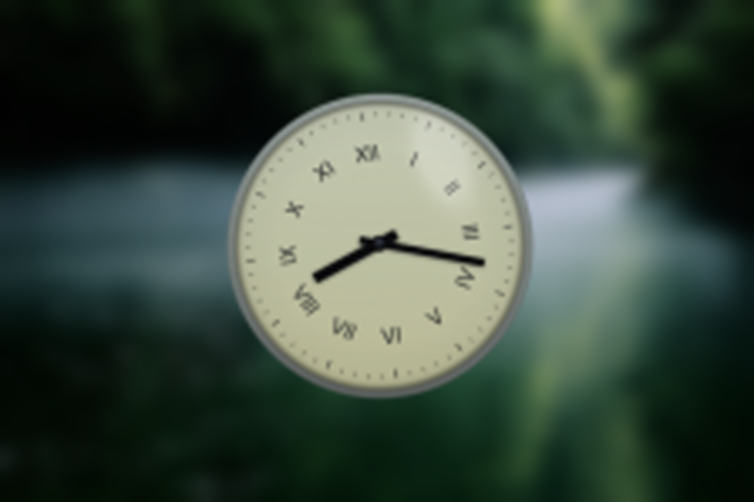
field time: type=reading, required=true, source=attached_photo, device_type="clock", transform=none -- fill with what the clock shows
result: 8:18
